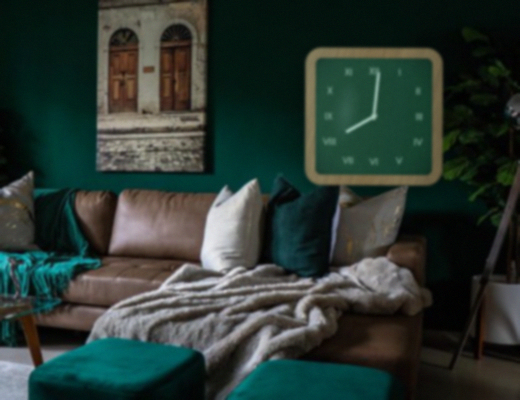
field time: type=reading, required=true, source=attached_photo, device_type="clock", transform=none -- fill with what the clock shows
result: 8:01
